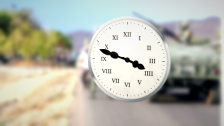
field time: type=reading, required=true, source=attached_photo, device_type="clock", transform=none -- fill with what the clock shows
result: 3:48
